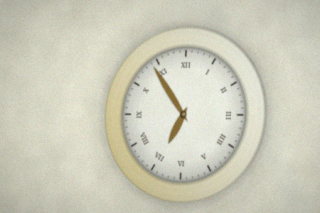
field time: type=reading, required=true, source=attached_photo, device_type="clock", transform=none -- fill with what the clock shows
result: 6:54
